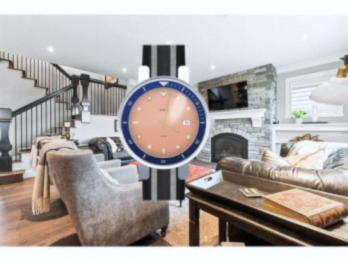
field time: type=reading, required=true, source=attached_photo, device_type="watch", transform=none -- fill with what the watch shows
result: 4:02
